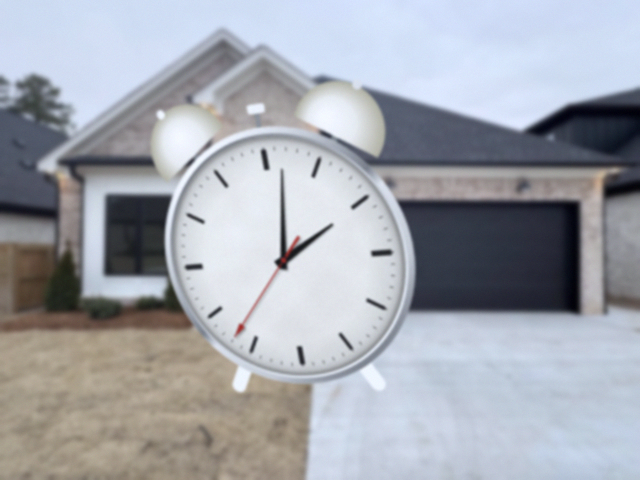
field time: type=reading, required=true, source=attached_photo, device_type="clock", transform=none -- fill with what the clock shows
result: 2:01:37
